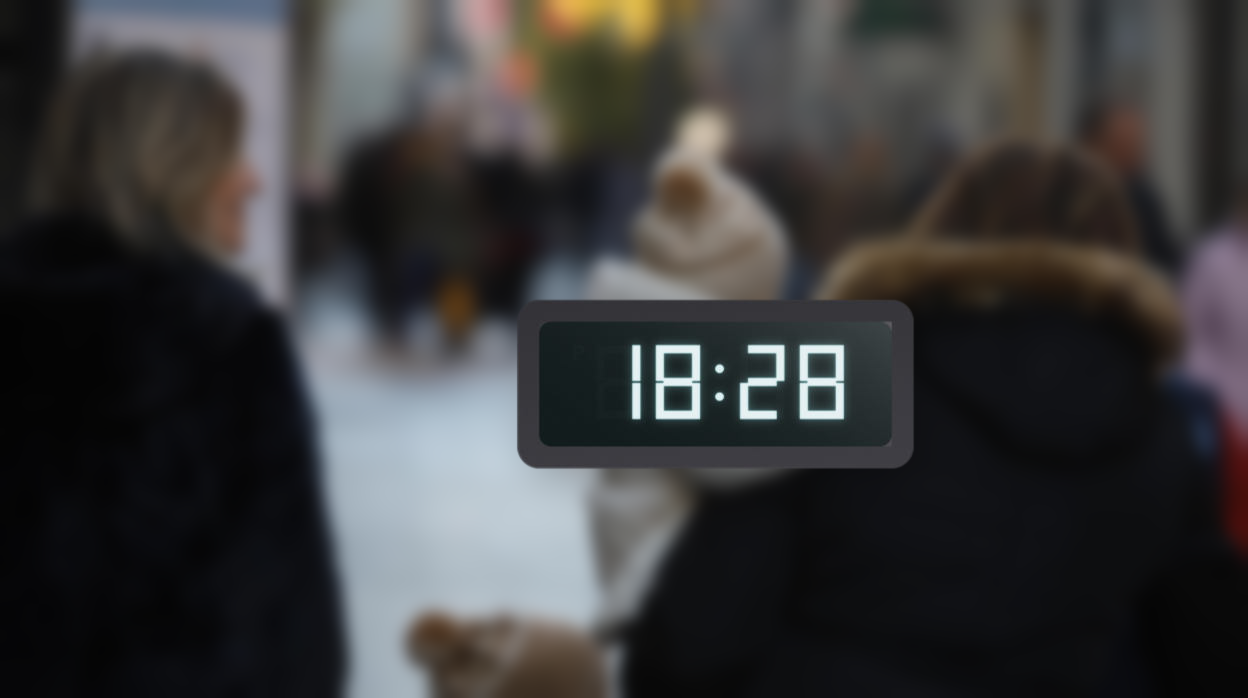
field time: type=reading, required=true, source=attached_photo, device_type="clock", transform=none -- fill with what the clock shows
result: 18:28
